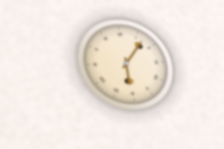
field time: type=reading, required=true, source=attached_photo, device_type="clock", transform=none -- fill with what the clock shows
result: 6:07
